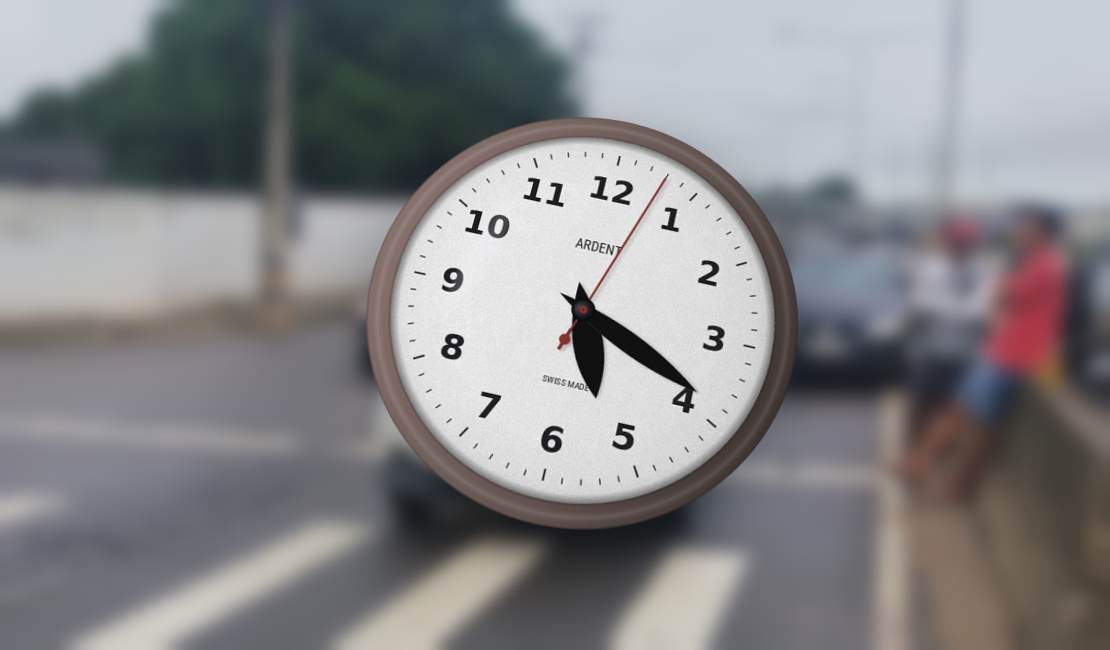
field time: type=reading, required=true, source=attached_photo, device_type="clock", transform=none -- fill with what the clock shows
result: 5:19:03
